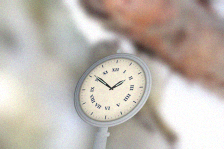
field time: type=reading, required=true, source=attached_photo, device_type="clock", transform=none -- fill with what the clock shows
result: 1:51
